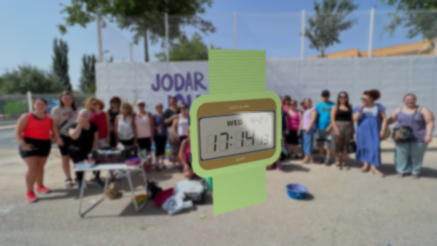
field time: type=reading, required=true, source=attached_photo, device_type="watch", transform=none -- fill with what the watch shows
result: 17:14:13
